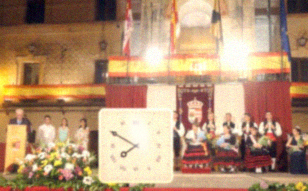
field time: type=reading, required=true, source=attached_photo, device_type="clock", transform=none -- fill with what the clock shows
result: 7:50
